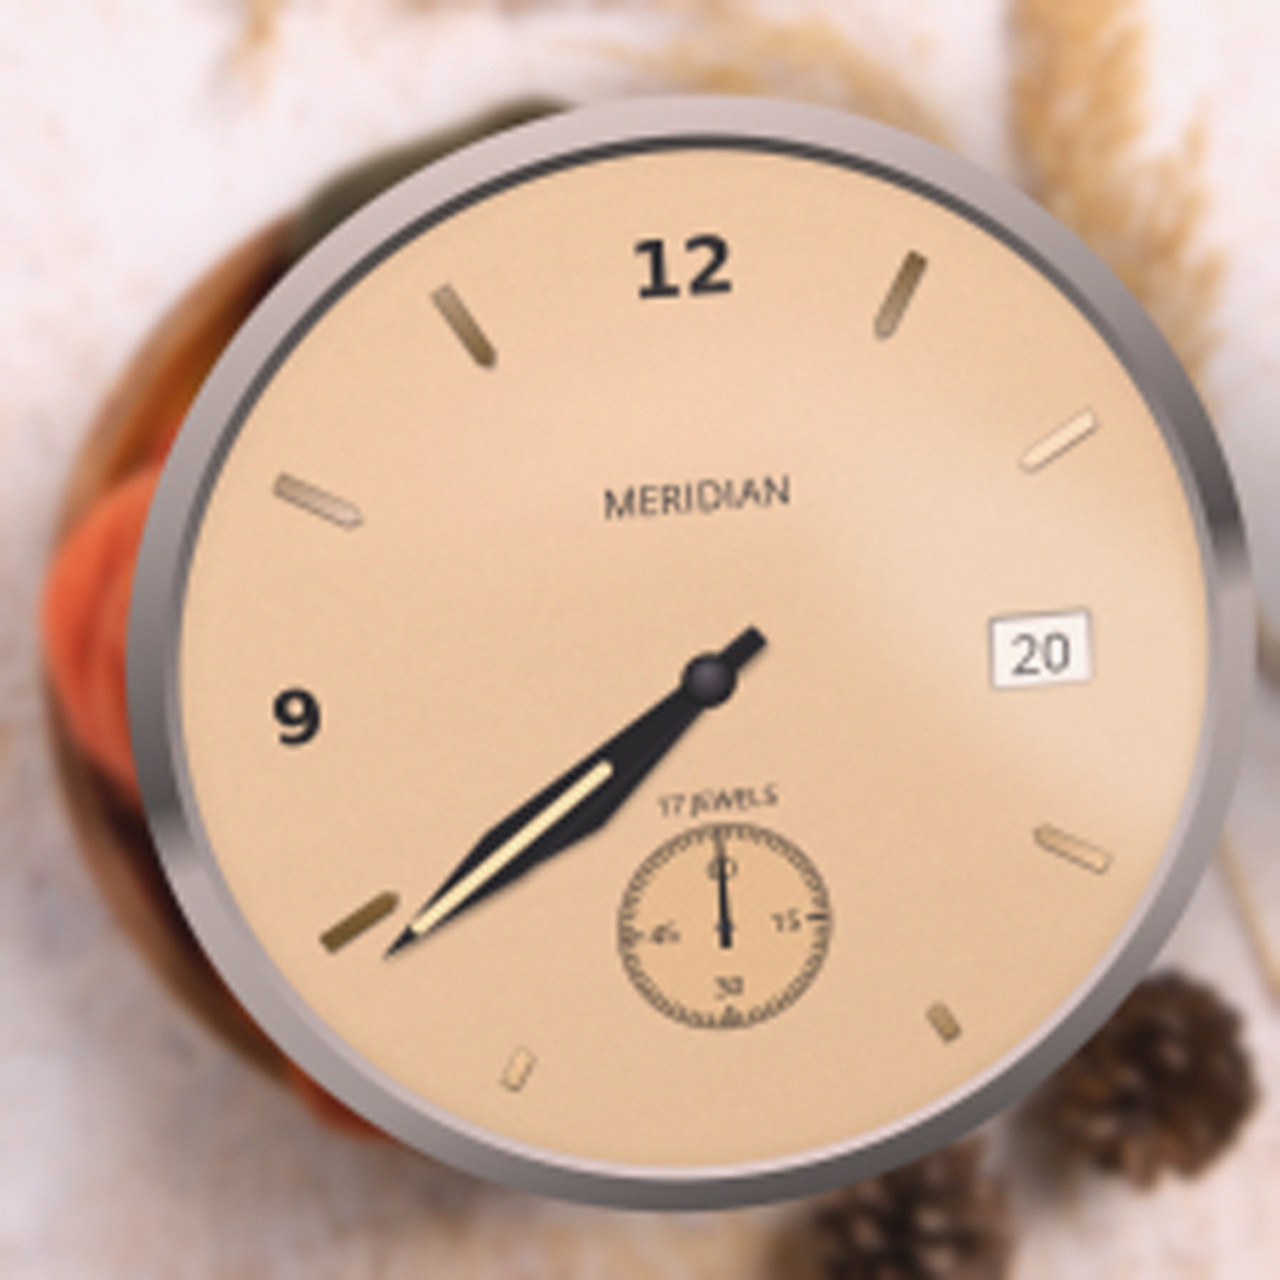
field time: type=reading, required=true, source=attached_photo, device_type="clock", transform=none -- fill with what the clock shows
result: 7:39
